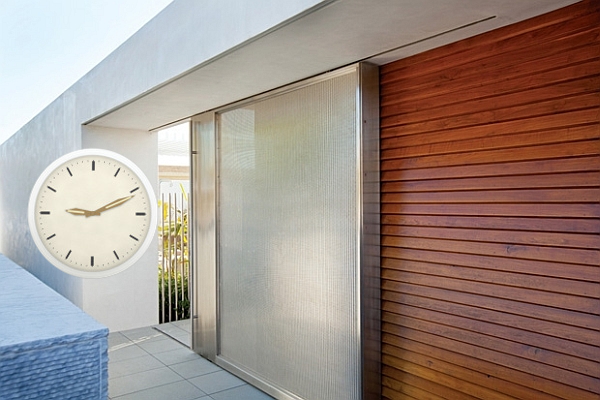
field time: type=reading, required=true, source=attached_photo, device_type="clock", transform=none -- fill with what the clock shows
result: 9:11
